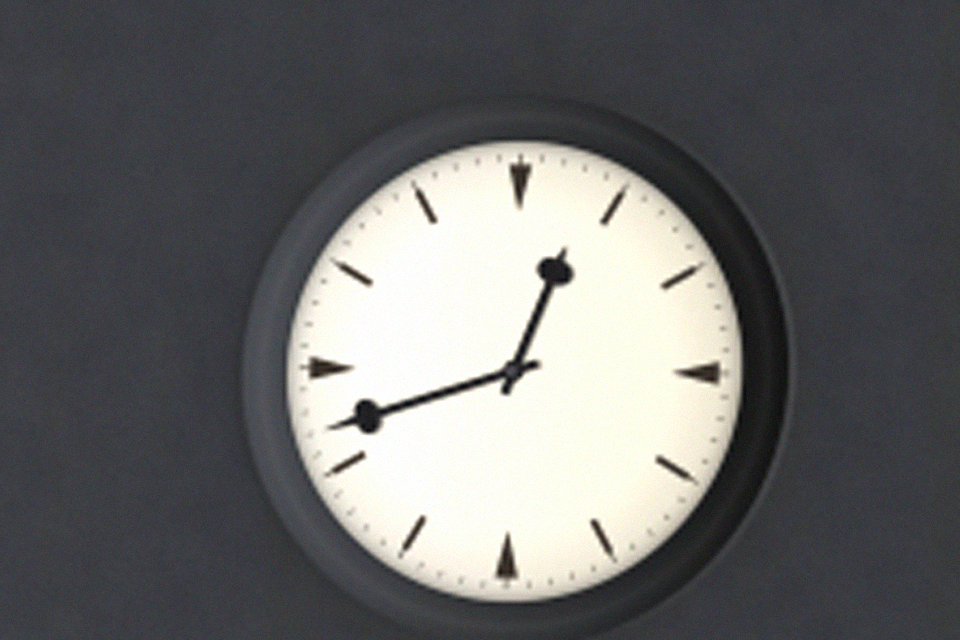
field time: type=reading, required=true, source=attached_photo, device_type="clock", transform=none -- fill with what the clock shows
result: 12:42
